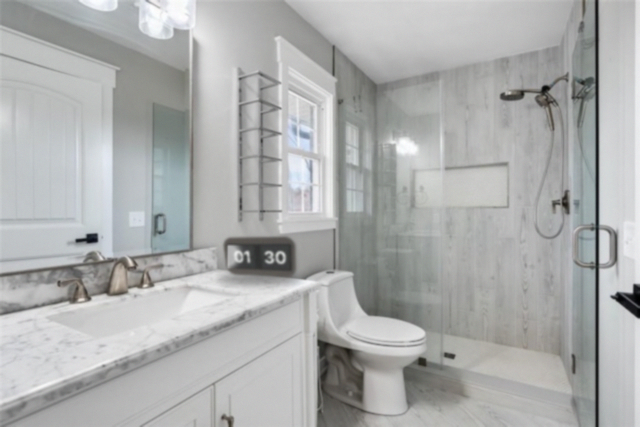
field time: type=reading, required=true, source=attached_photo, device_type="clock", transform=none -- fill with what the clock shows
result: 1:30
